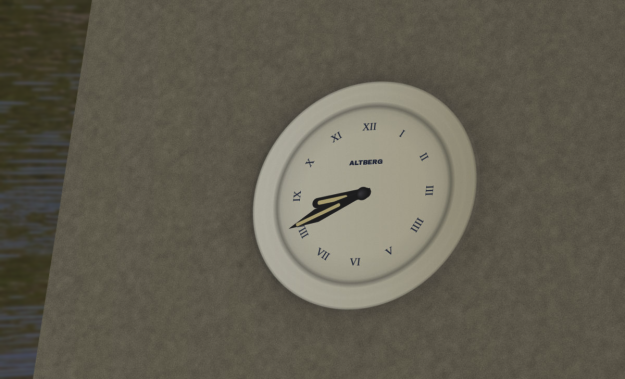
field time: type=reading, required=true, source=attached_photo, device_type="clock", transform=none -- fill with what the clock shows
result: 8:41
